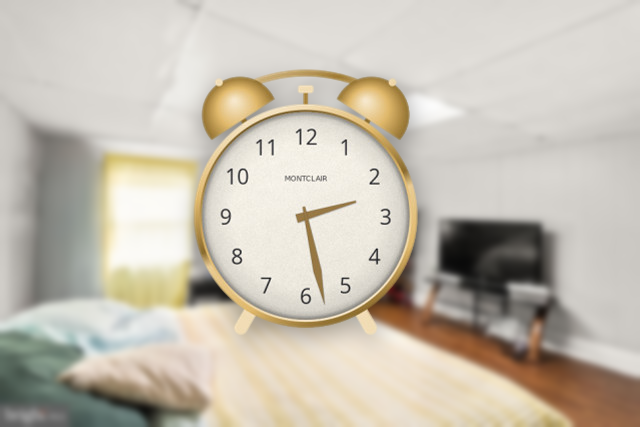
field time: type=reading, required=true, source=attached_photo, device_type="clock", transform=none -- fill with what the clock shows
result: 2:28
